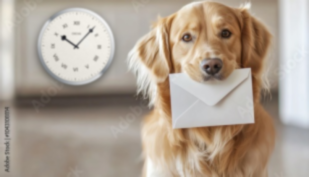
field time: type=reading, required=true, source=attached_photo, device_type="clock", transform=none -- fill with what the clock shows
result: 10:07
